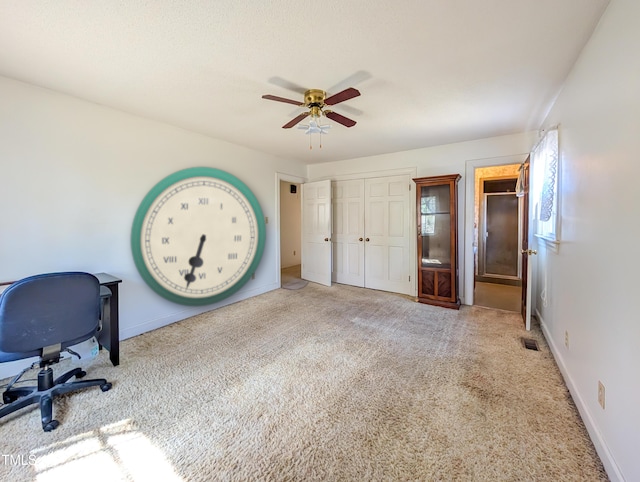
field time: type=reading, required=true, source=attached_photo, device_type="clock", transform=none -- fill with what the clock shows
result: 6:33
